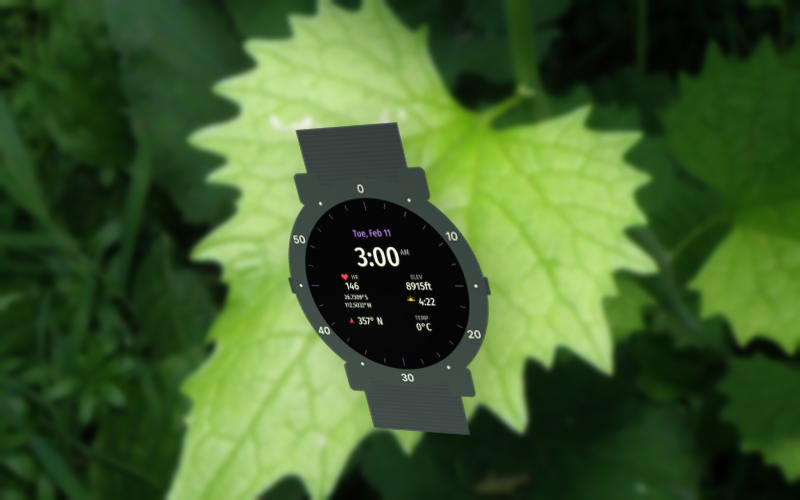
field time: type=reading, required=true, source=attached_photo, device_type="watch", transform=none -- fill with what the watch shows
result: 3:00
